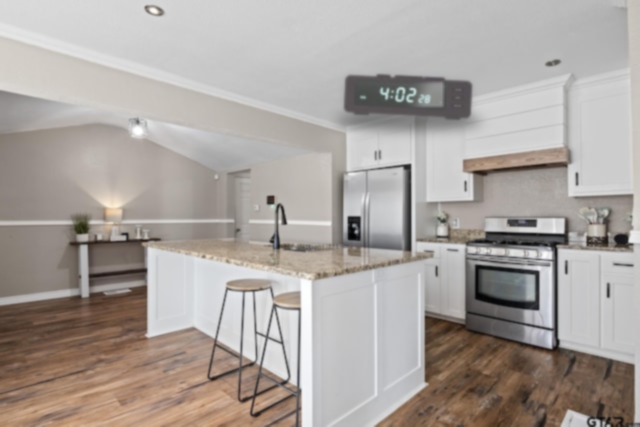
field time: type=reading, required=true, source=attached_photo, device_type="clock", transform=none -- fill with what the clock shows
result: 4:02
